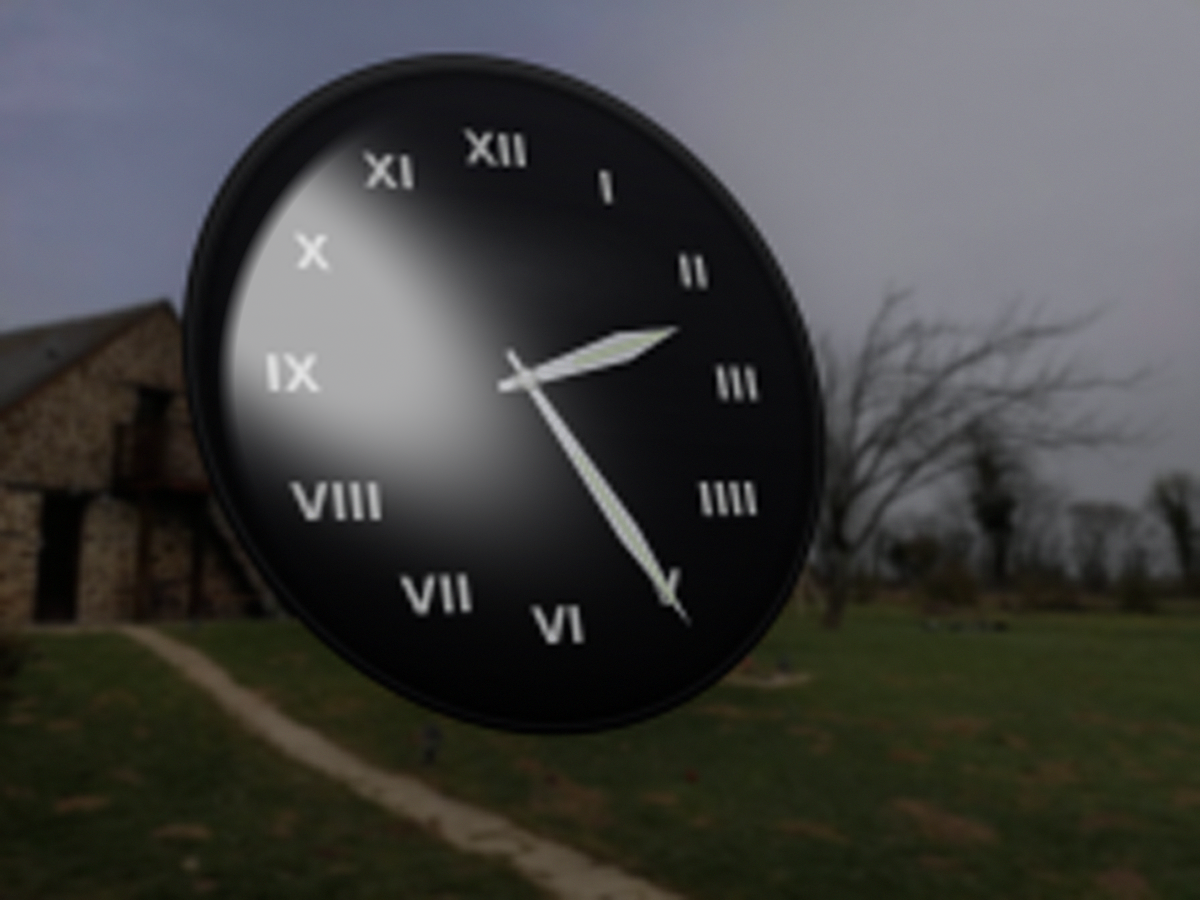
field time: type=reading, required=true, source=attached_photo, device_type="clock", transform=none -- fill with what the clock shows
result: 2:25
